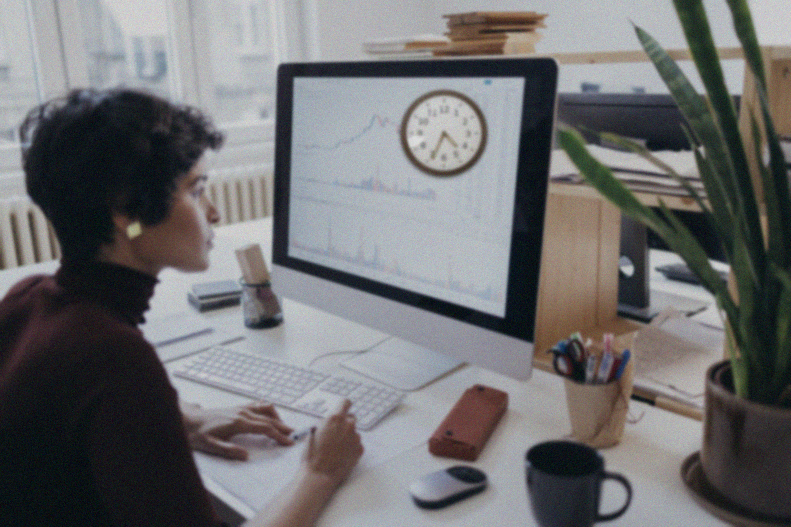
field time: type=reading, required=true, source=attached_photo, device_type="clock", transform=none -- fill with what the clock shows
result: 4:34
